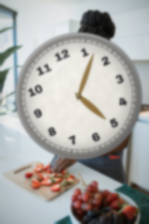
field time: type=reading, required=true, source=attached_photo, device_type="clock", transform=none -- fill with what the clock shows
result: 5:07
